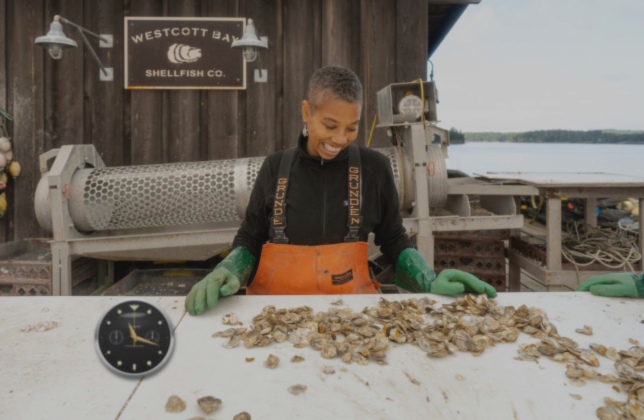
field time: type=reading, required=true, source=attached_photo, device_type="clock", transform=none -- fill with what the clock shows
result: 11:18
